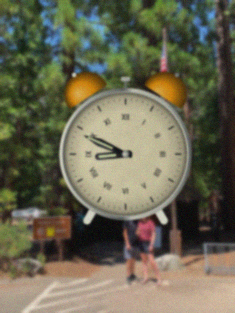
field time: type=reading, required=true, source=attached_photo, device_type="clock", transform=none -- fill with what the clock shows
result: 8:49
